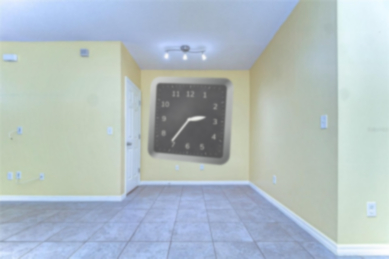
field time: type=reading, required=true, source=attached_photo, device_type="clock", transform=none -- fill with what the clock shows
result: 2:36
